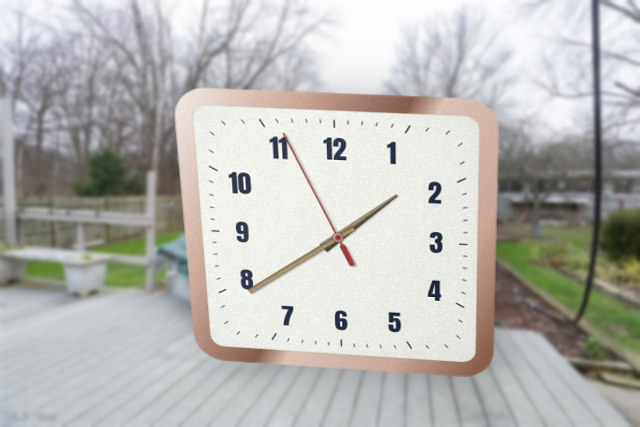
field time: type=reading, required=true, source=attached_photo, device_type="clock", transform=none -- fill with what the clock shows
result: 1:38:56
